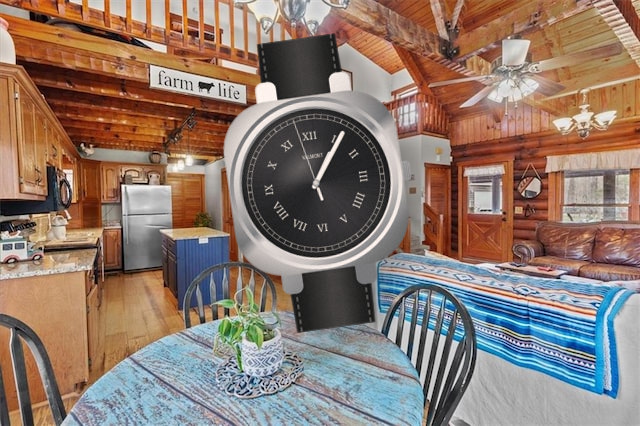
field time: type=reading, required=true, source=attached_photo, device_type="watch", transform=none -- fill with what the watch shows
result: 1:05:58
